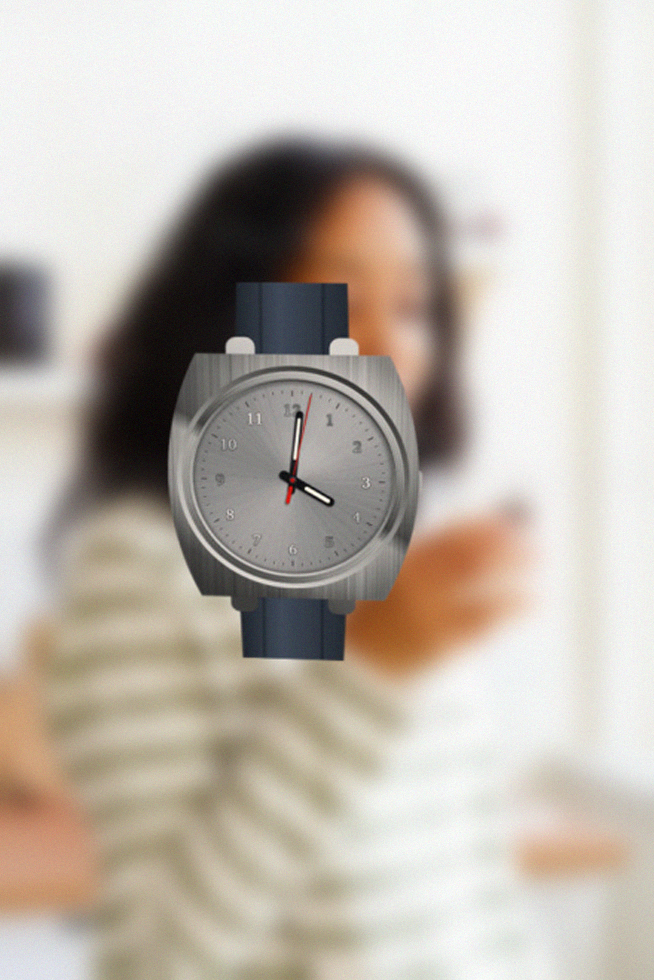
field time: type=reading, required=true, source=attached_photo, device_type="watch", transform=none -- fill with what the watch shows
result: 4:01:02
